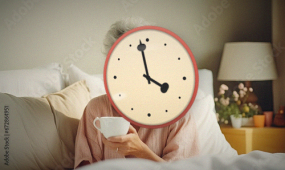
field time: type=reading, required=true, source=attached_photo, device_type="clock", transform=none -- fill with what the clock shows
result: 3:58
